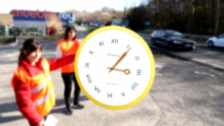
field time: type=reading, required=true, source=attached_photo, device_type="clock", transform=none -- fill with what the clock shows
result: 3:06
